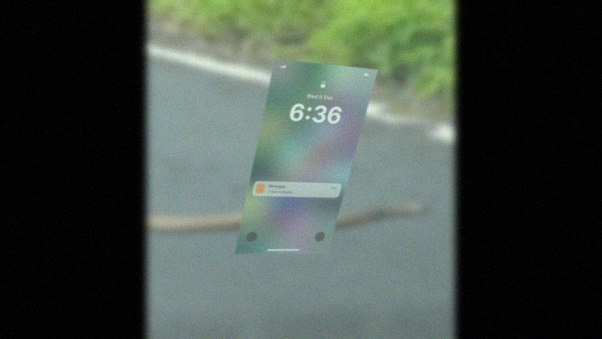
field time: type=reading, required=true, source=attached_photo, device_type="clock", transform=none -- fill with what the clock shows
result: 6:36
